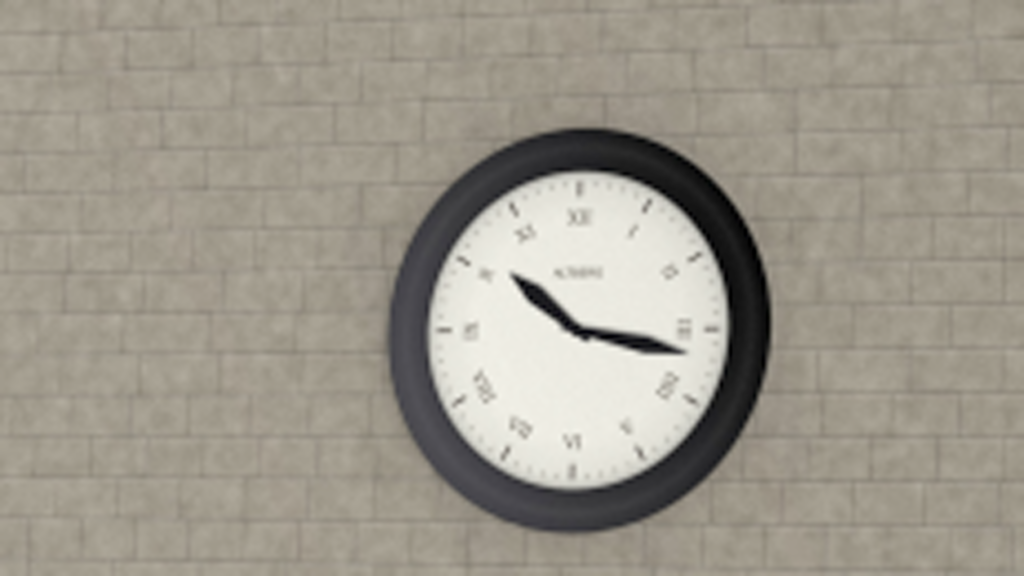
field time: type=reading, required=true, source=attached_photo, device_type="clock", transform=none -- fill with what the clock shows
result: 10:17
